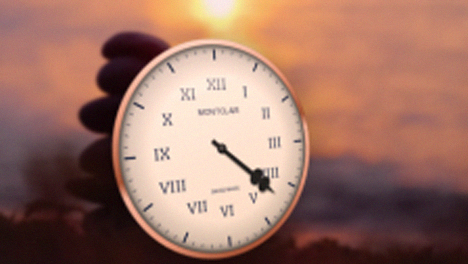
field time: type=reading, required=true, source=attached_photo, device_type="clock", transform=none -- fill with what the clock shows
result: 4:22
